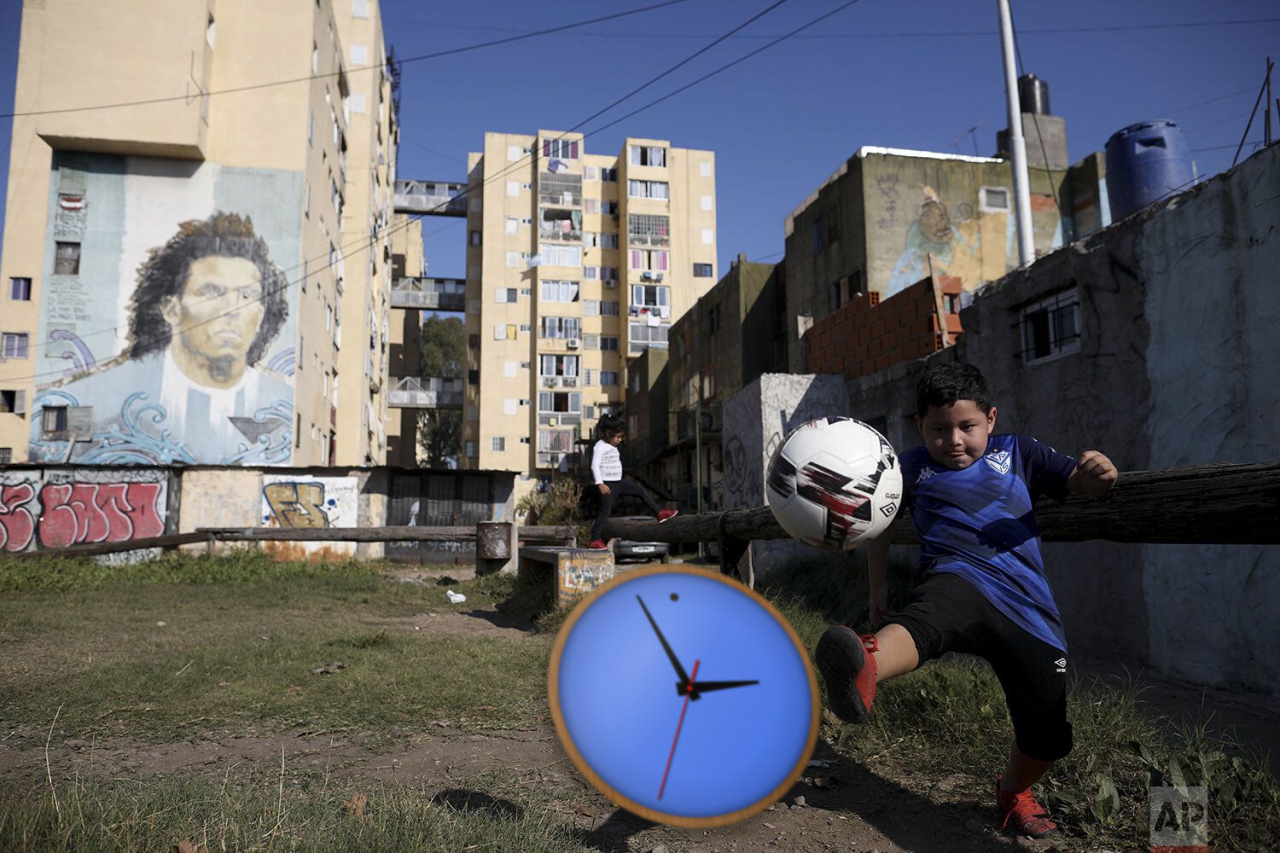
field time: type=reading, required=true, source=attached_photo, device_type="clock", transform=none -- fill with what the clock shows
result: 2:56:34
